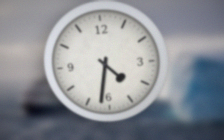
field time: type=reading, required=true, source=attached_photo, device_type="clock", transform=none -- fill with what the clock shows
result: 4:32
